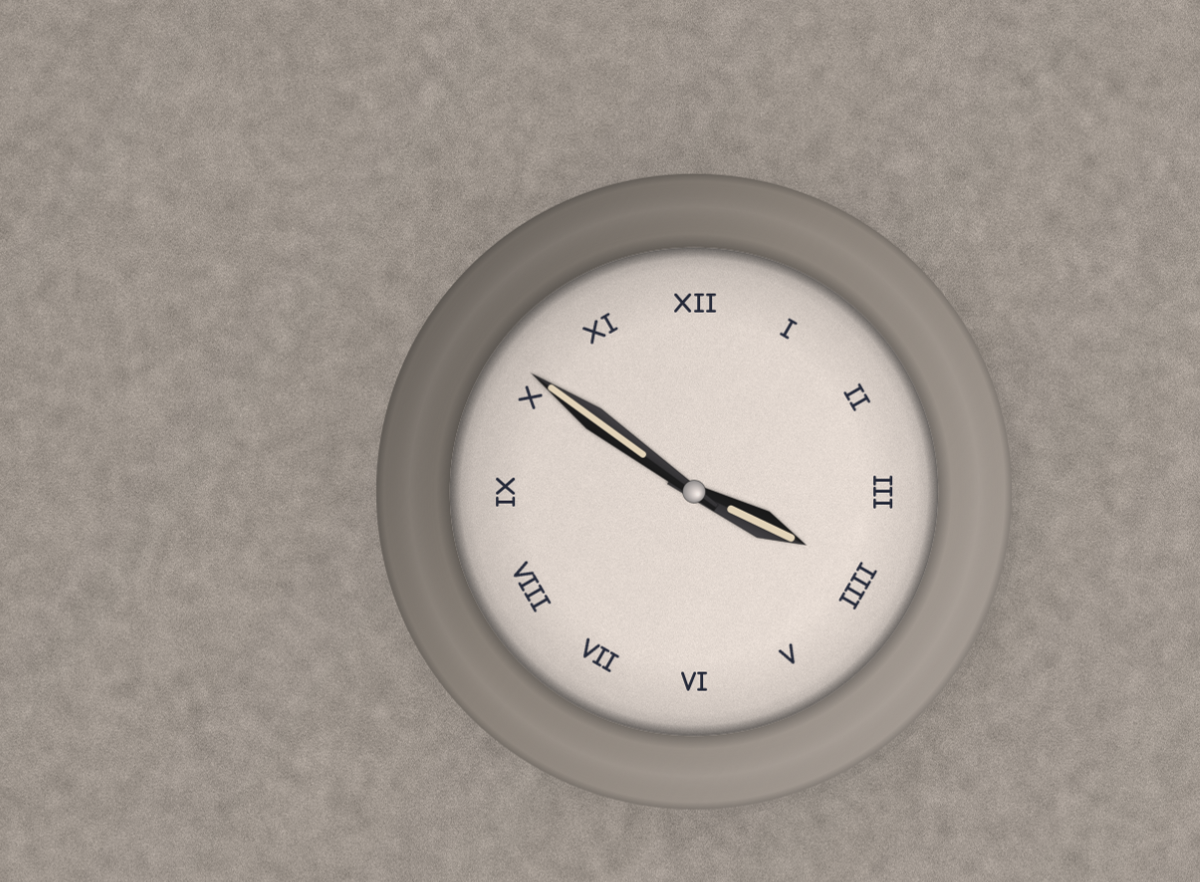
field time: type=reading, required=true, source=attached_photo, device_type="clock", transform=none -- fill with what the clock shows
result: 3:51
